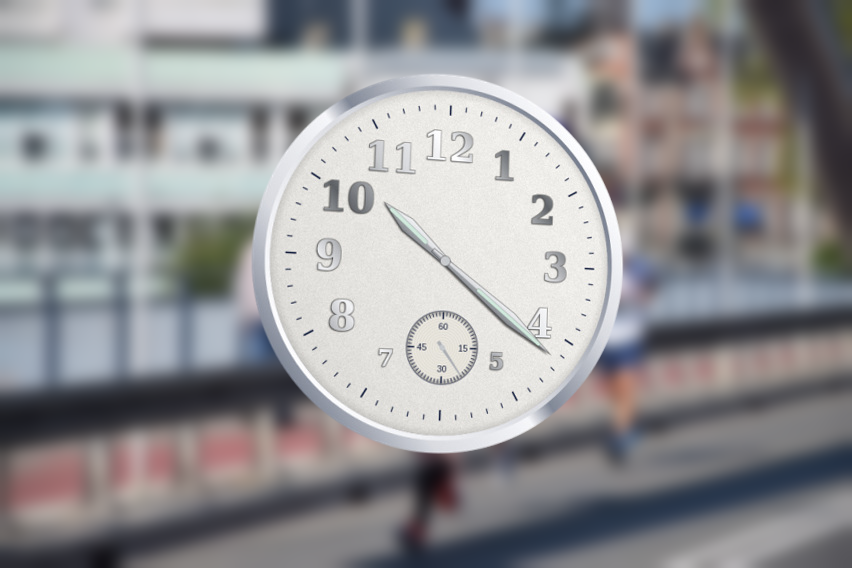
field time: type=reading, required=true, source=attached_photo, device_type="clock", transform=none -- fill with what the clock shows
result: 10:21:24
